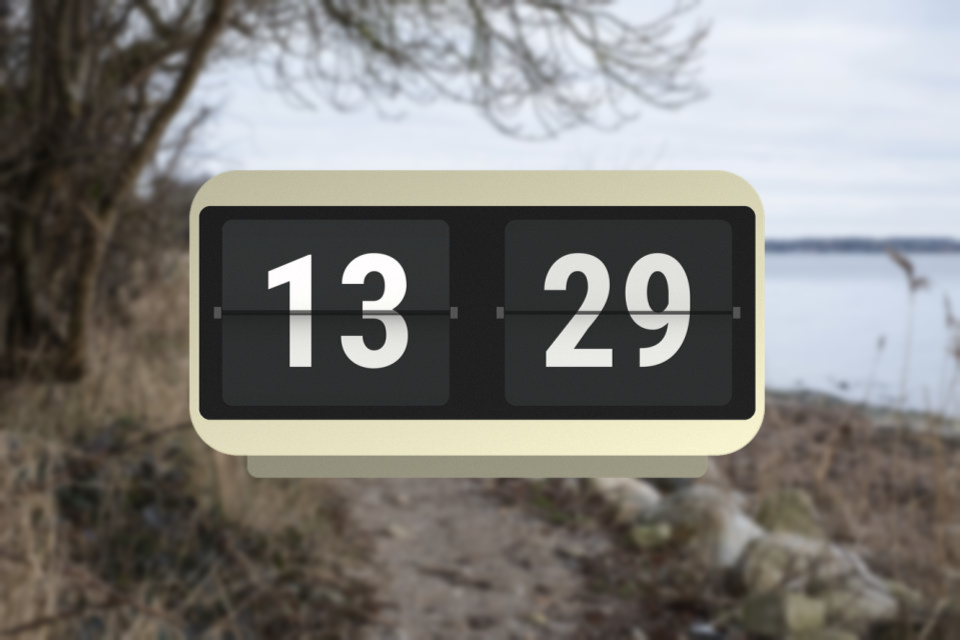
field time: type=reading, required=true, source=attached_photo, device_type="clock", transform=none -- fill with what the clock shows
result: 13:29
